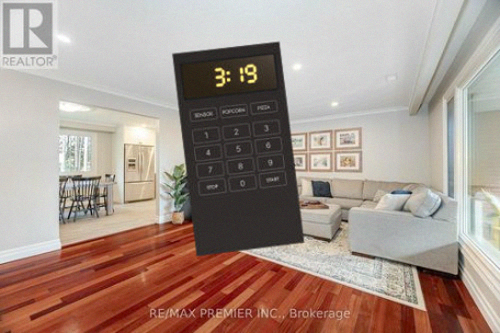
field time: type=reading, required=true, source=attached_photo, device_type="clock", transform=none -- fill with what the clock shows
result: 3:19
